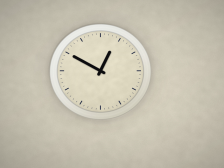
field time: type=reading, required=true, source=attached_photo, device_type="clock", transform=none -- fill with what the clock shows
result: 12:50
